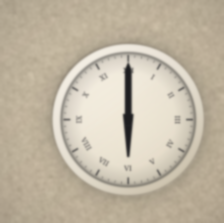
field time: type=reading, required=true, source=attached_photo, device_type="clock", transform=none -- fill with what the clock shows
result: 6:00
